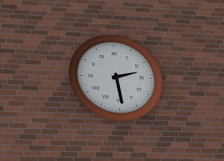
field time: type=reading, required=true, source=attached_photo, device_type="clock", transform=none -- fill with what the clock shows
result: 2:29
